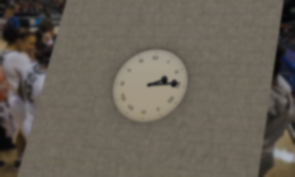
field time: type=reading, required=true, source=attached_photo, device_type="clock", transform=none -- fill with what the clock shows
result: 2:14
